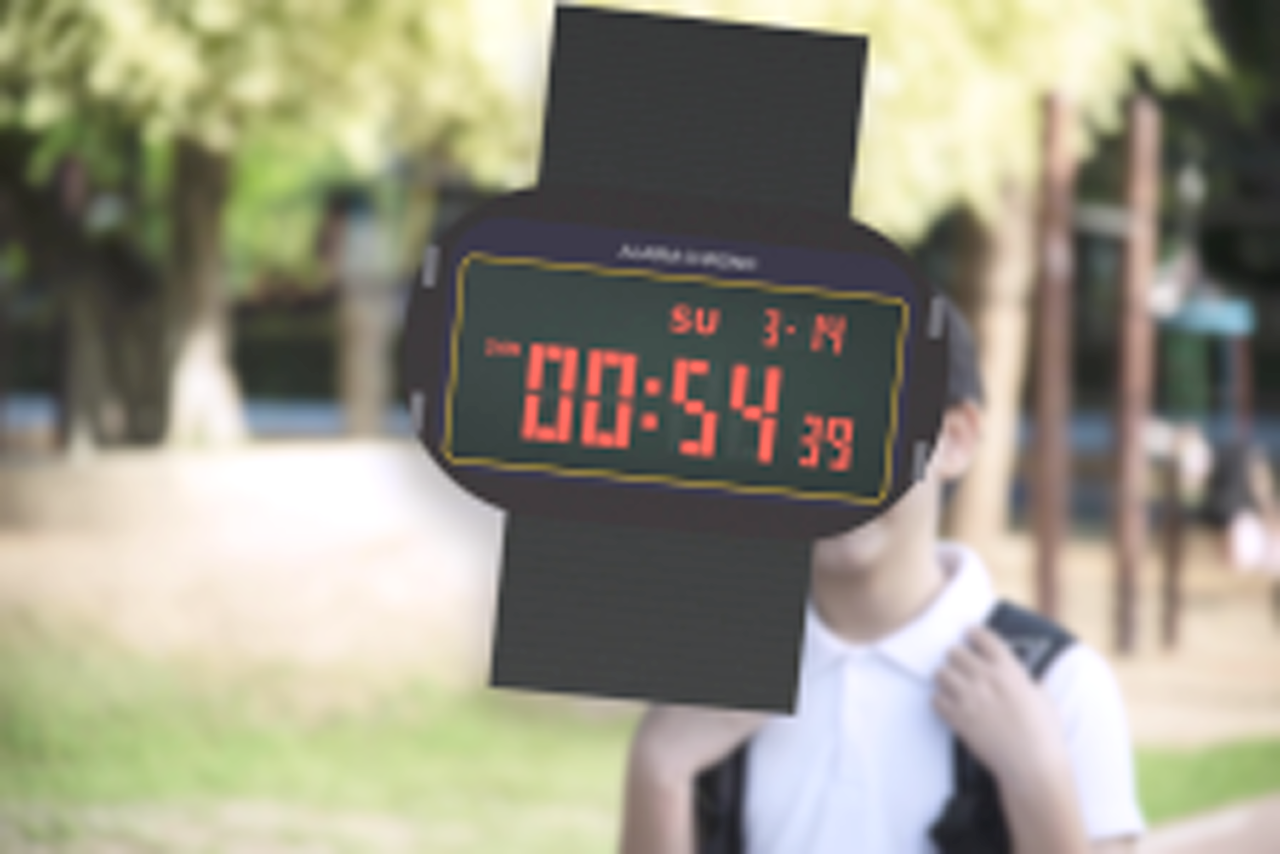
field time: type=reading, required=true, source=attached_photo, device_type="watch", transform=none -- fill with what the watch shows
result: 0:54:39
